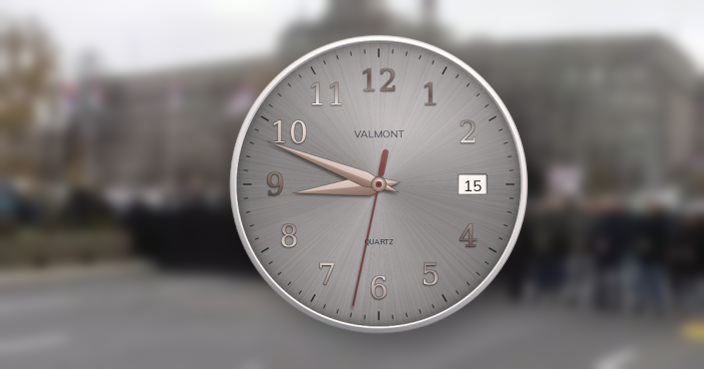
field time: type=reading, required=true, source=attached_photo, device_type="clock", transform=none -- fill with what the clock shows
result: 8:48:32
